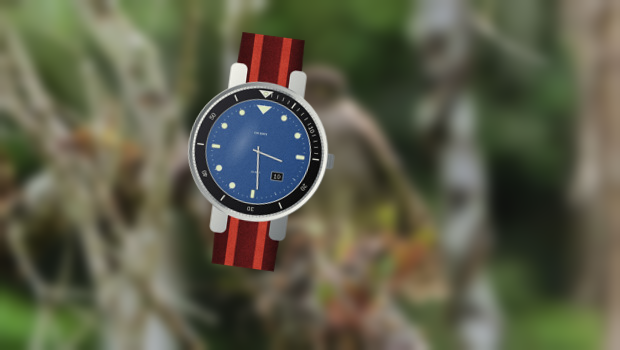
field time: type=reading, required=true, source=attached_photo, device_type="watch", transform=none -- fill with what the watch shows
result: 3:29
